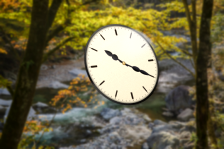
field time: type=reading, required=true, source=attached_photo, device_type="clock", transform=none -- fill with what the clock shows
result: 10:20
